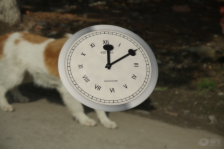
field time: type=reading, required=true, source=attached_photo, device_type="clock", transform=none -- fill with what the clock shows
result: 12:10
